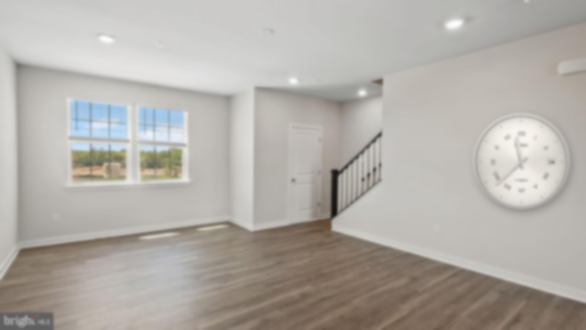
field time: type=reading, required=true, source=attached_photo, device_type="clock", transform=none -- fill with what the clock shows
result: 11:38
